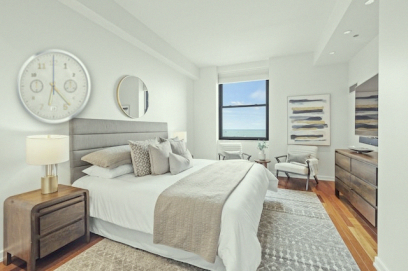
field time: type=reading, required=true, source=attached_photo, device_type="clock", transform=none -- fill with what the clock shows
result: 6:23
